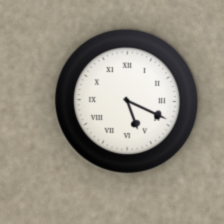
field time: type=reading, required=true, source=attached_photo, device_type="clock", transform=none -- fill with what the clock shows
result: 5:19
